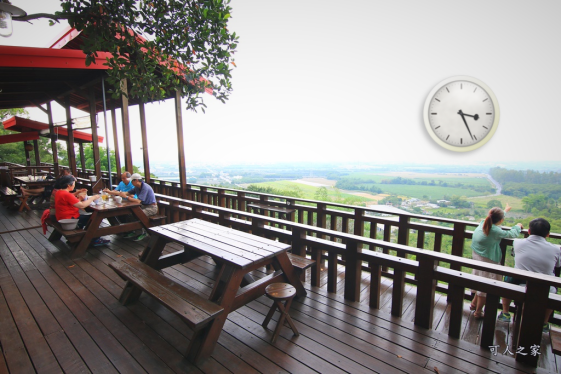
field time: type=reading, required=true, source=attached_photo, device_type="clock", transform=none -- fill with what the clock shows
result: 3:26
